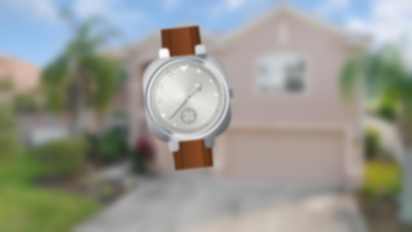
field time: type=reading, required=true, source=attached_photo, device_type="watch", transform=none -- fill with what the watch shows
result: 1:38
